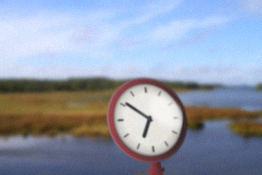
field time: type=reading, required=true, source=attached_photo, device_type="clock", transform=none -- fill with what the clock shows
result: 6:51
